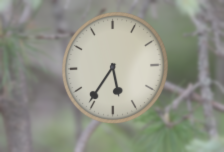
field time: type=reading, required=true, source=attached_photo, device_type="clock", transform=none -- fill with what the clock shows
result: 5:36
